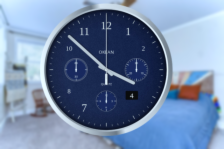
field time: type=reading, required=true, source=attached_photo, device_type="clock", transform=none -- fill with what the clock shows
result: 3:52
